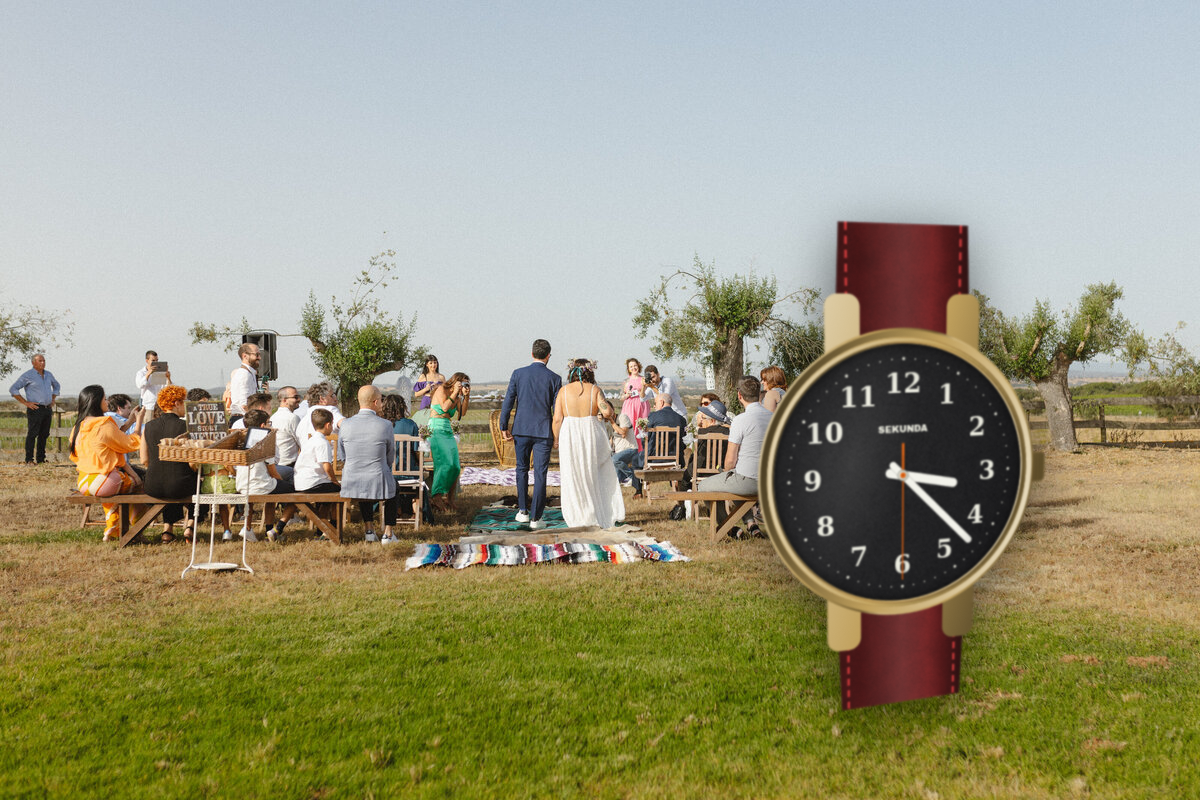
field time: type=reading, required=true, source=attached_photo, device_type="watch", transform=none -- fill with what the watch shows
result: 3:22:30
